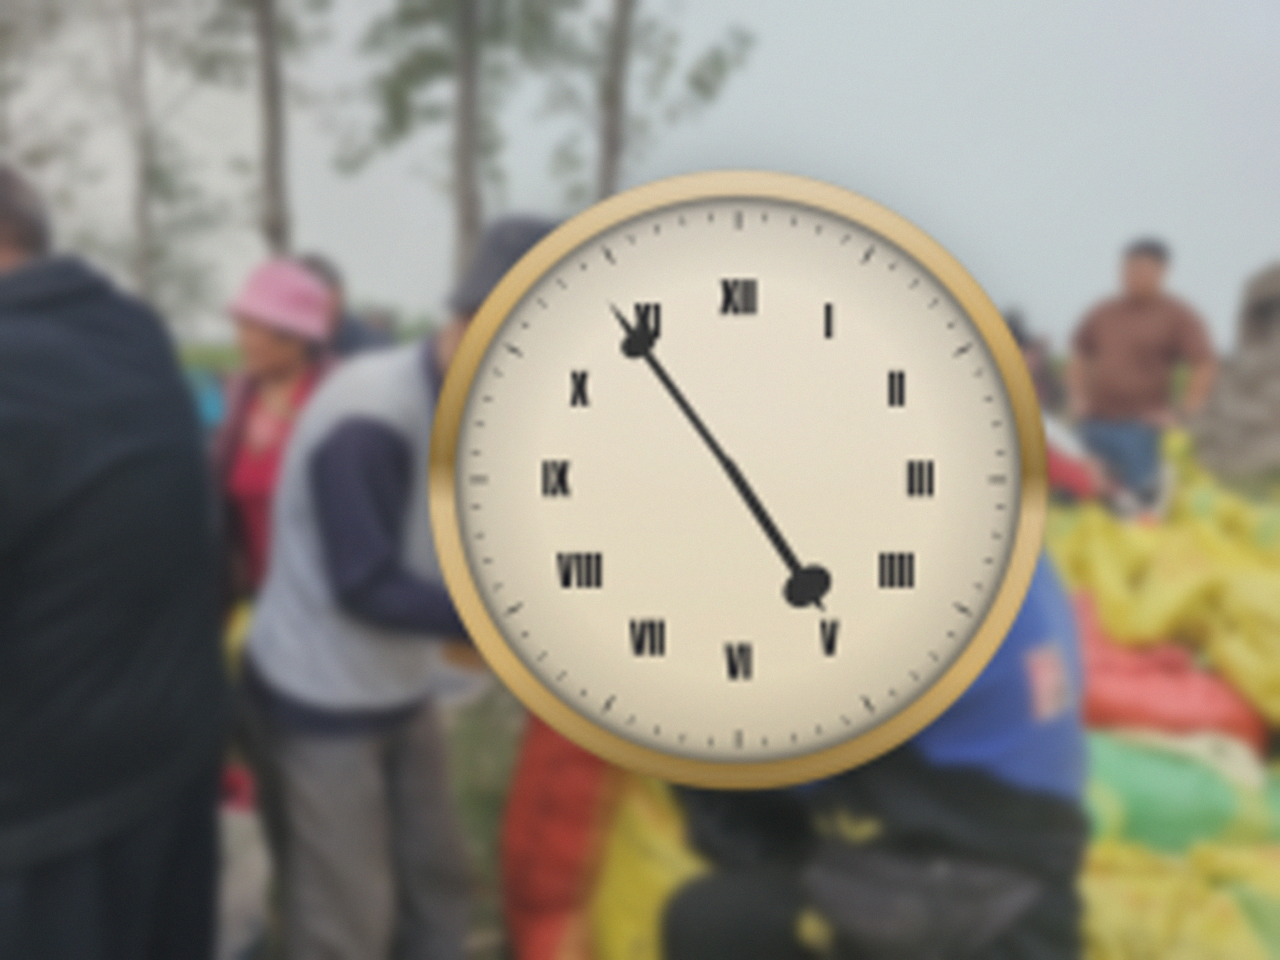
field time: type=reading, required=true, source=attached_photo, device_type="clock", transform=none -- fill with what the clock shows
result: 4:54
